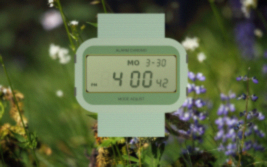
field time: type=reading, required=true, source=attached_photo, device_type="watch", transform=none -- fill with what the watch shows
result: 4:00
